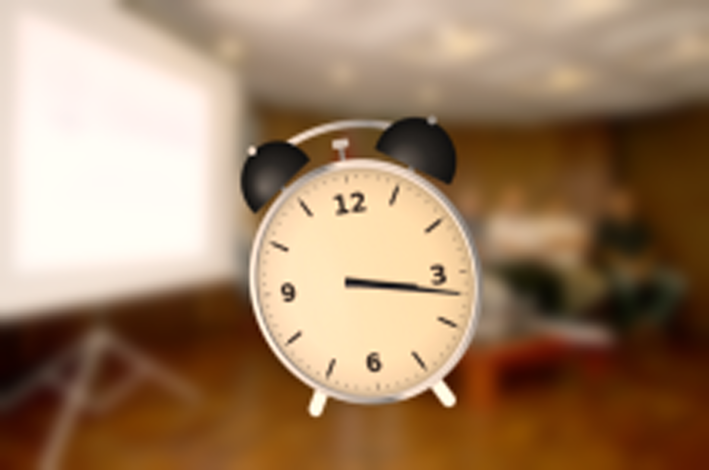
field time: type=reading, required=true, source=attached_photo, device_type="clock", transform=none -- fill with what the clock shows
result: 3:17
